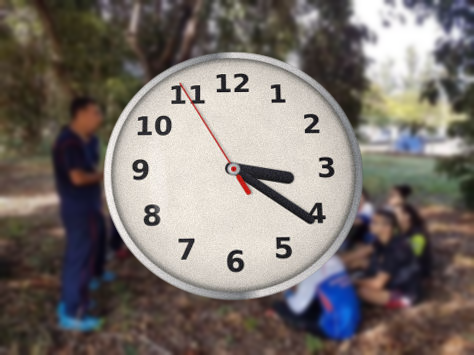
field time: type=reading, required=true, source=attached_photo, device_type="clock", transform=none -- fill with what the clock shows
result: 3:20:55
